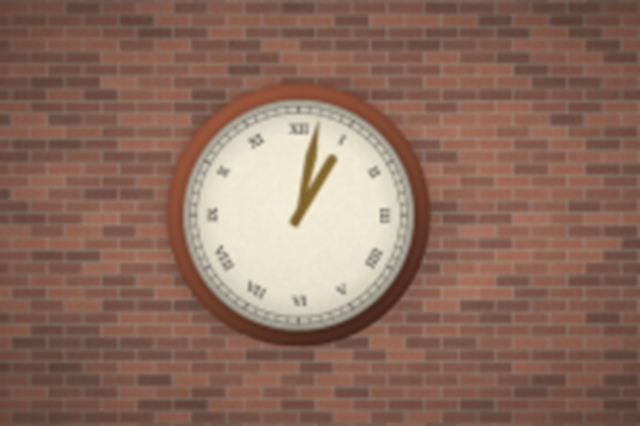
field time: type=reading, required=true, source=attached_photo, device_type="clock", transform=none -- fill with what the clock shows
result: 1:02
